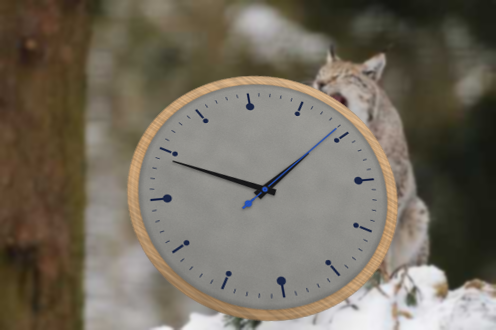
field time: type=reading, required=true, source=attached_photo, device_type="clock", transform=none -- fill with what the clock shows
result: 1:49:09
